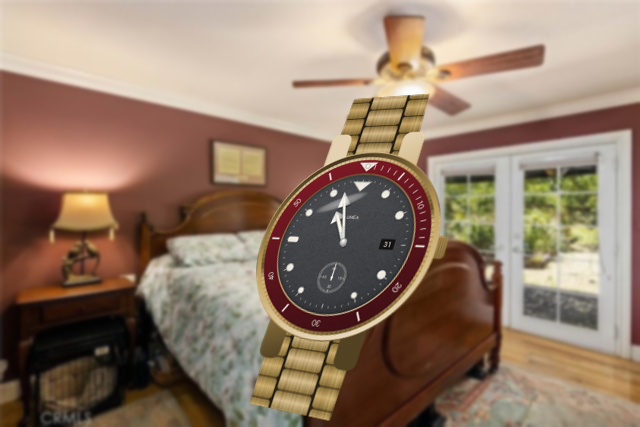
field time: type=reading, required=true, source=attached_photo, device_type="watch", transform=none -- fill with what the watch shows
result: 10:57
